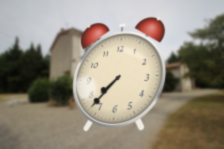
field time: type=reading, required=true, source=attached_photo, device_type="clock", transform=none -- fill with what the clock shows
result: 7:37
